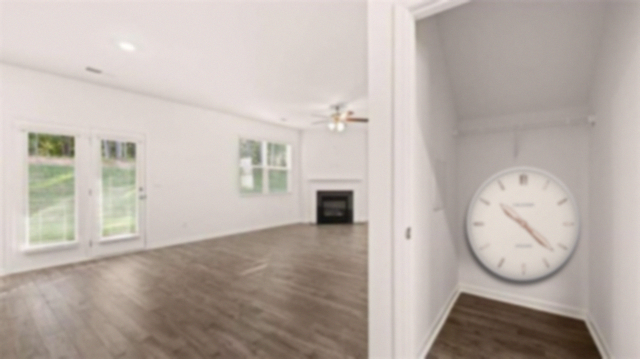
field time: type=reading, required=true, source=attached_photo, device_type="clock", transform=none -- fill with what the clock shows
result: 10:22
